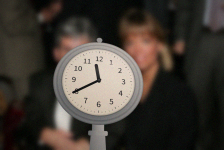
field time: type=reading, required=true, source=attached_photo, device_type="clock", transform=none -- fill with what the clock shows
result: 11:40
